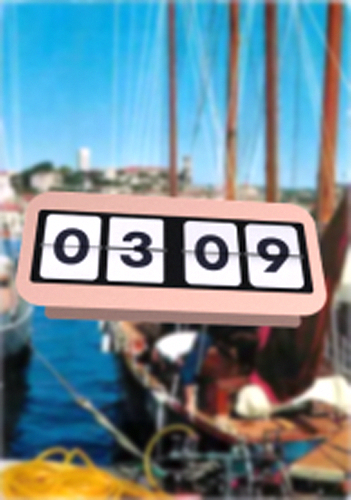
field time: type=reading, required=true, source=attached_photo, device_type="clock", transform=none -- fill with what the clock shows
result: 3:09
